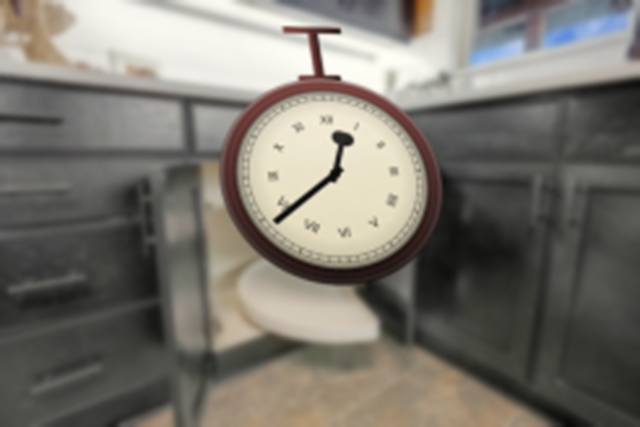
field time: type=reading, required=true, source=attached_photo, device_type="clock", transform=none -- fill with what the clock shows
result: 12:39
